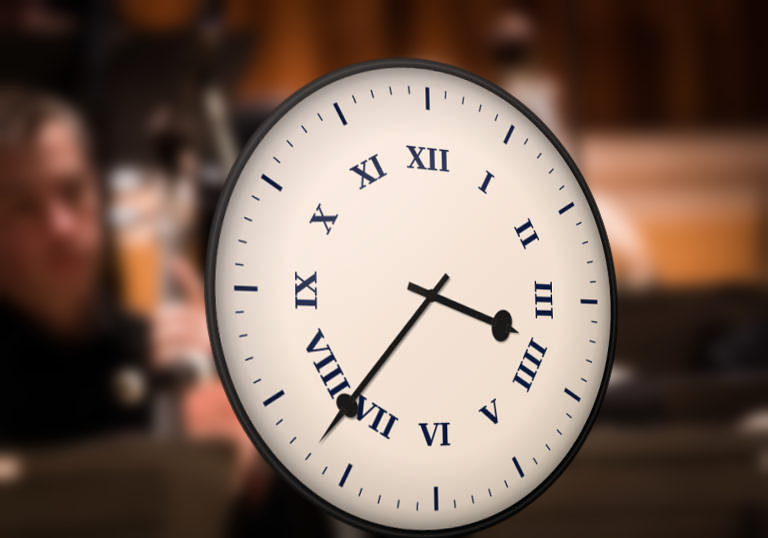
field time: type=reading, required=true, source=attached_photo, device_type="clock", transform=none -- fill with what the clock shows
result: 3:37
